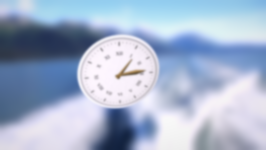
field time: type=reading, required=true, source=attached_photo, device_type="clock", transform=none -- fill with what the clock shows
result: 1:14
